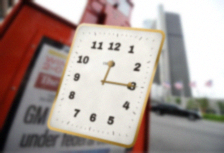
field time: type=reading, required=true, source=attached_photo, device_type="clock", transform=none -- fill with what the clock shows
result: 12:15
